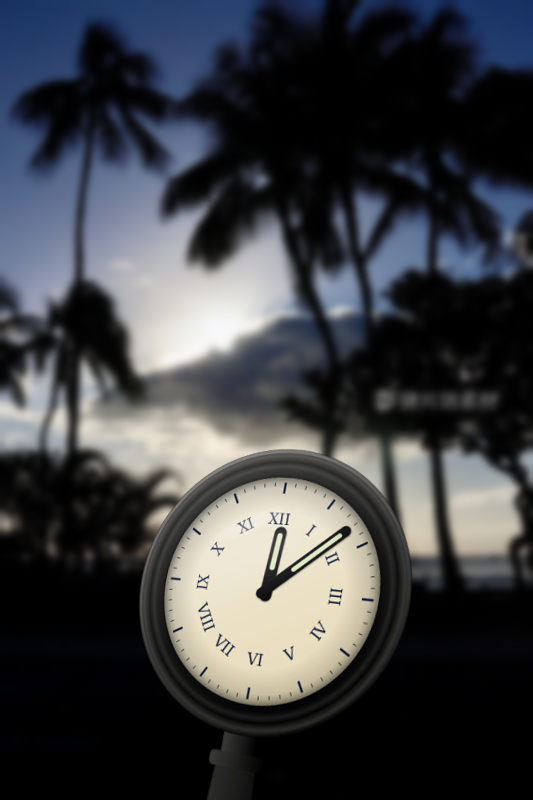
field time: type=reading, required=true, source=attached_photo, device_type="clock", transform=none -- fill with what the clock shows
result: 12:08
